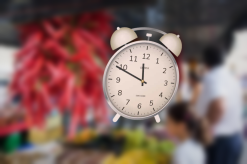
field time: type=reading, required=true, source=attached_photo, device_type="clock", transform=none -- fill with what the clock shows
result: 11:49
